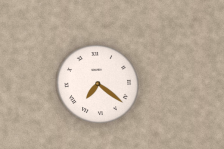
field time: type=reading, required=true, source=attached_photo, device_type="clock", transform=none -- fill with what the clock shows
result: 7:22
